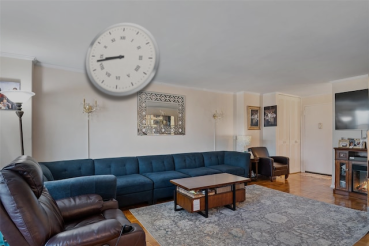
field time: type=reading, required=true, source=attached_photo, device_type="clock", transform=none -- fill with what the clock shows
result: 8:43
